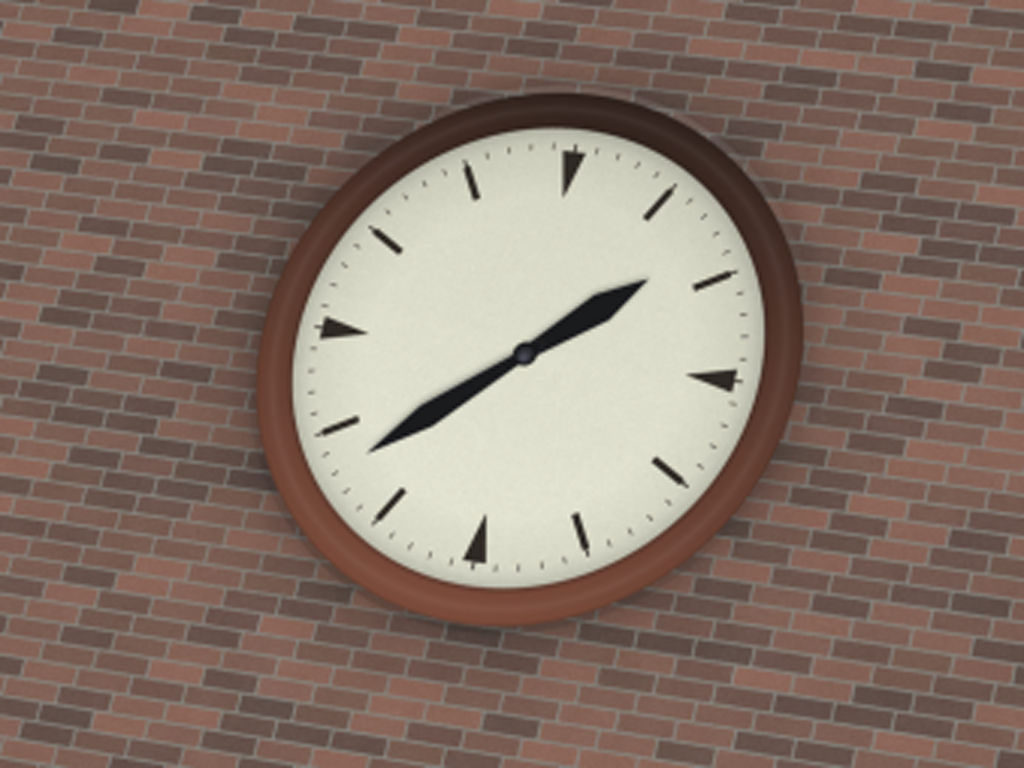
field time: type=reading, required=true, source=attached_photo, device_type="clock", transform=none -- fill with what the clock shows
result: 1:38
